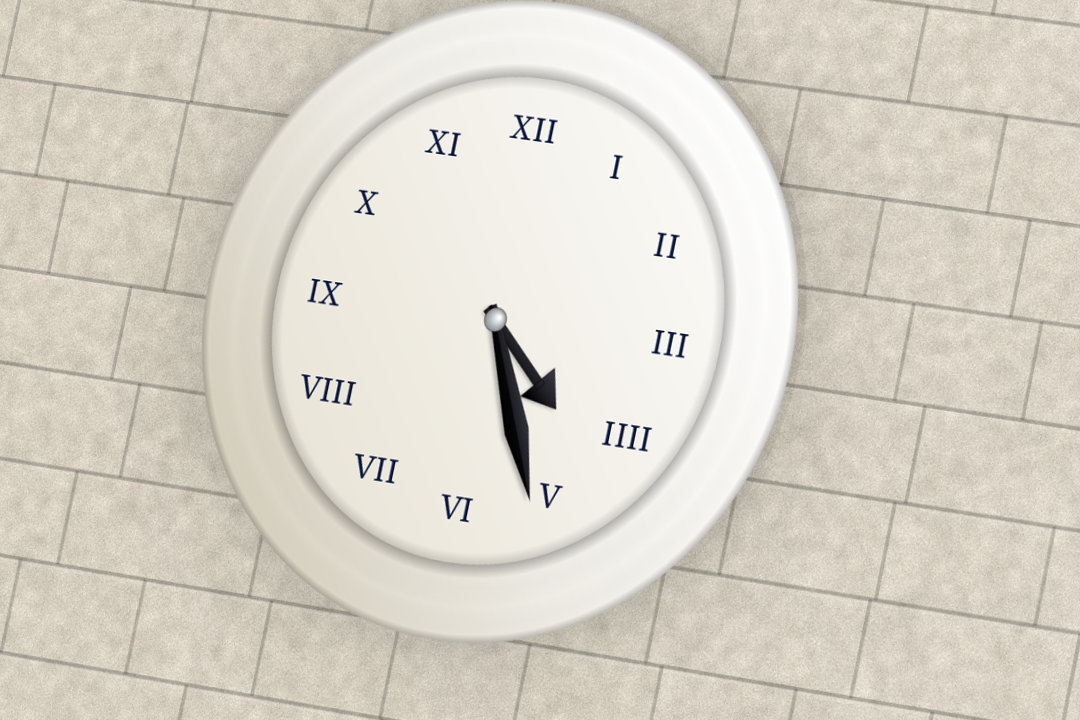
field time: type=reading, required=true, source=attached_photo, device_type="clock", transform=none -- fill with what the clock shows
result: 4:26
